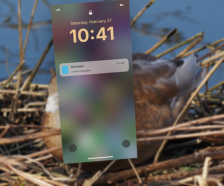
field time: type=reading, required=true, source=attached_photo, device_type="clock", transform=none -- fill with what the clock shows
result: 10:41
